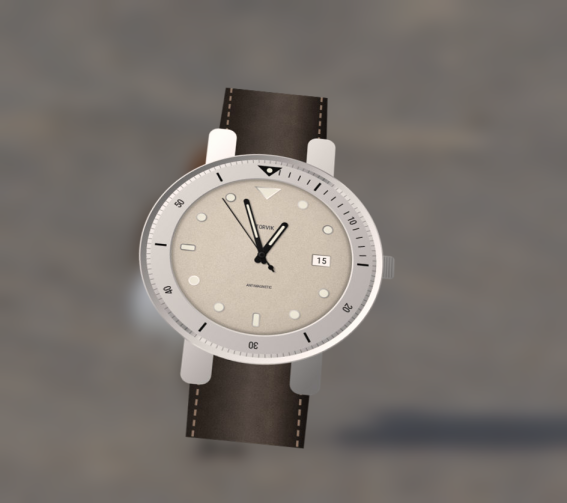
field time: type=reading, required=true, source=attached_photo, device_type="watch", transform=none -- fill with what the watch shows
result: 12:56:54
